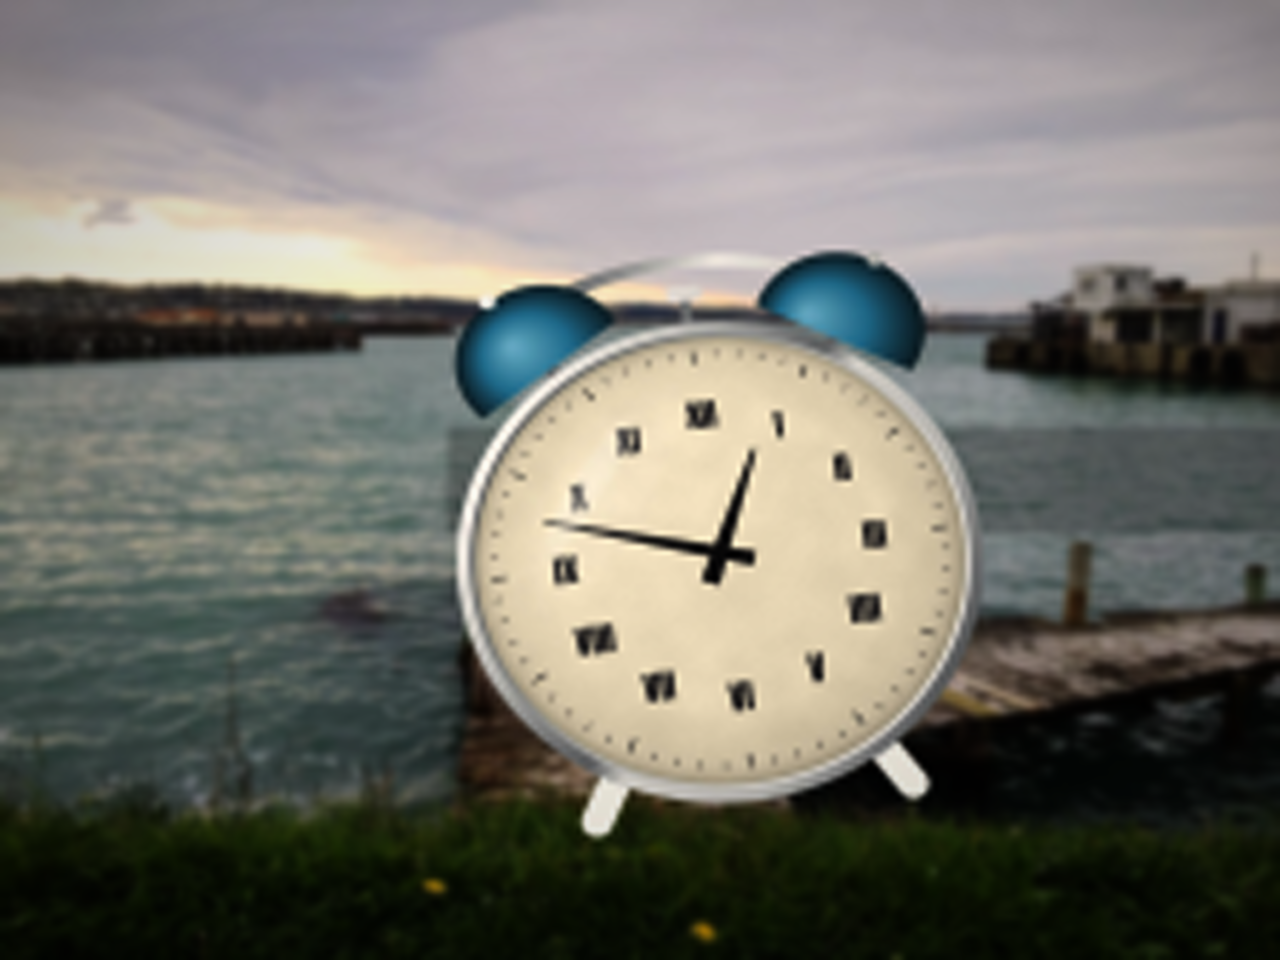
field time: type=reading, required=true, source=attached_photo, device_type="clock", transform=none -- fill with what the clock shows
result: 12:48
